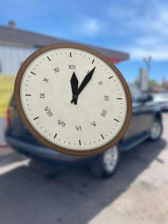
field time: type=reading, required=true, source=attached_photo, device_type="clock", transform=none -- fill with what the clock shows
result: 12:06
